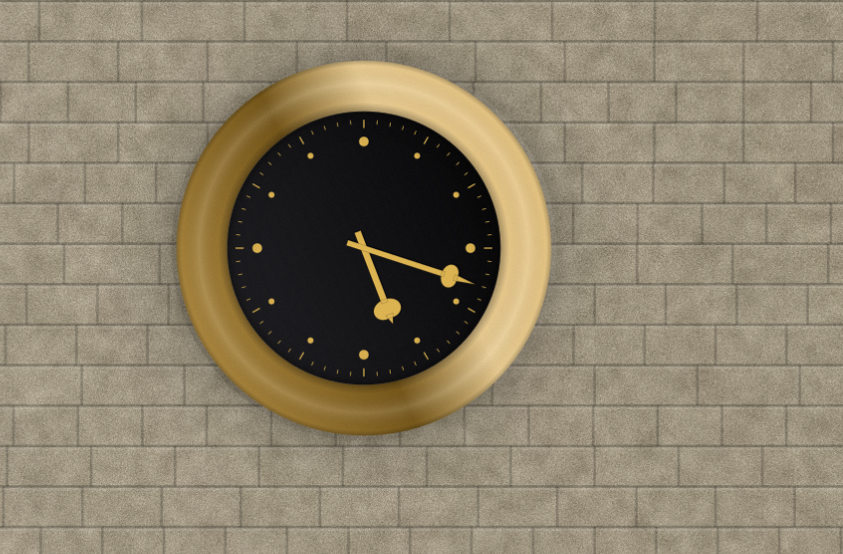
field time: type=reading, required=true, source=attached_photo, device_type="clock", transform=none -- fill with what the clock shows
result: 5:18
